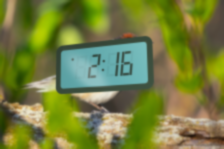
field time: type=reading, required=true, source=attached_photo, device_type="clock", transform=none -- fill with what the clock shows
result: 2:16
